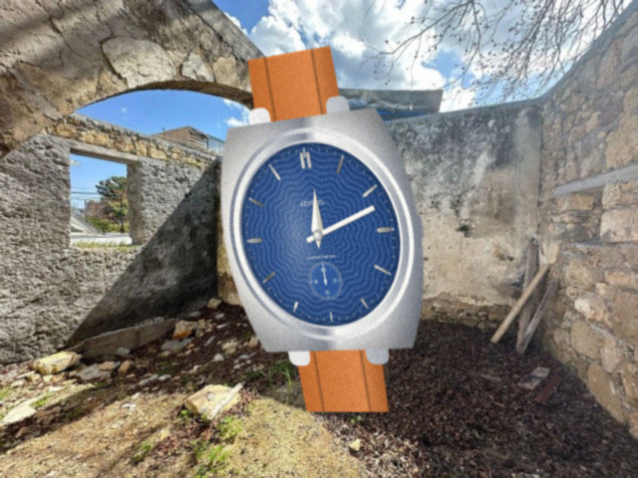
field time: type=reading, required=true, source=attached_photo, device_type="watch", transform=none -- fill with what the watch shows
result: 12:12
